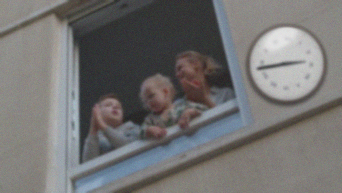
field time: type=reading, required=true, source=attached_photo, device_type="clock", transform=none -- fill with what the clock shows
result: 2:43
